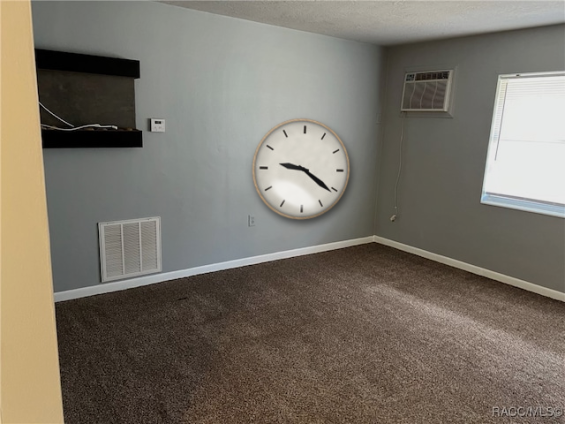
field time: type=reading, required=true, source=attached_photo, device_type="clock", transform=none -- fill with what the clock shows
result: 9:21
